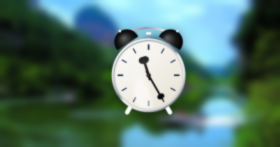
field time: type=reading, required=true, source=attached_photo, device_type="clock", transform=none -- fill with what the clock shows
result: 11:25
